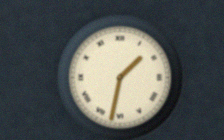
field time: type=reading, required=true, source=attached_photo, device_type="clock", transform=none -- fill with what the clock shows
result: 1:32
